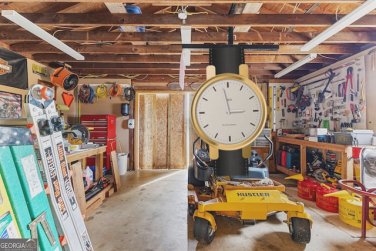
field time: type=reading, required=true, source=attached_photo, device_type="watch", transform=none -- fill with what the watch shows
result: 2:58
